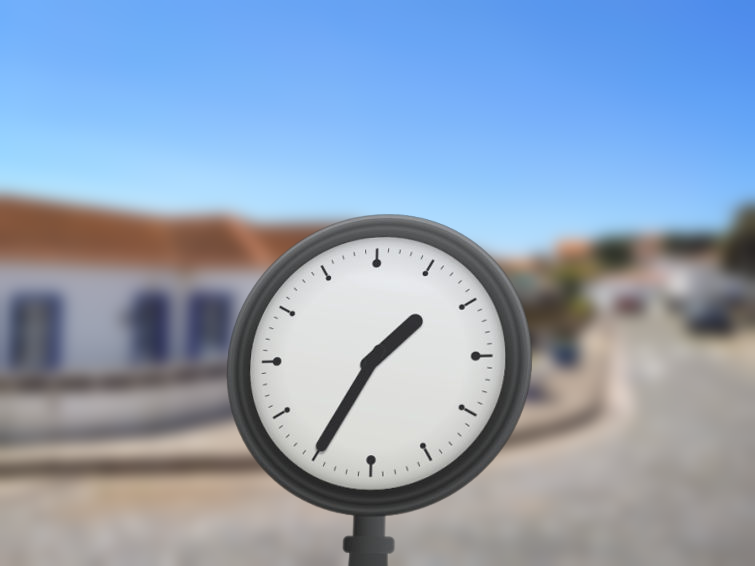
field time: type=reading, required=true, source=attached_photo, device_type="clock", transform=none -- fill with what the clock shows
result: 1:35
